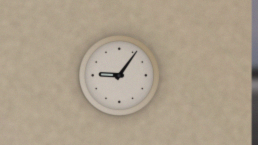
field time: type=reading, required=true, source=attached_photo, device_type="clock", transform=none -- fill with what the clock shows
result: 9:06
